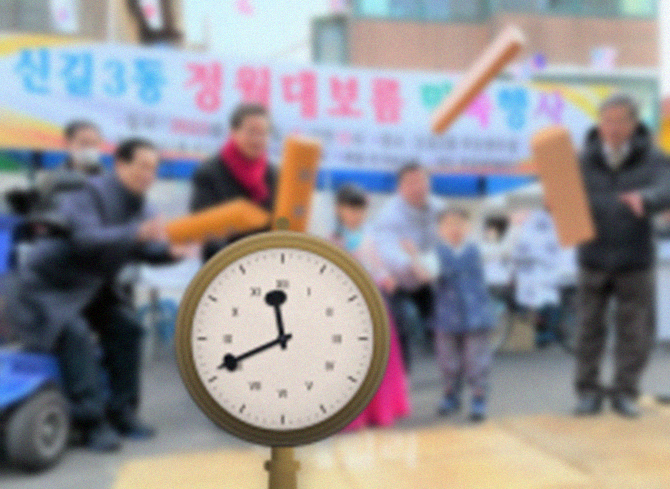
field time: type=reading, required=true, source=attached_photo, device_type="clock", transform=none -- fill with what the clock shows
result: 11:41
